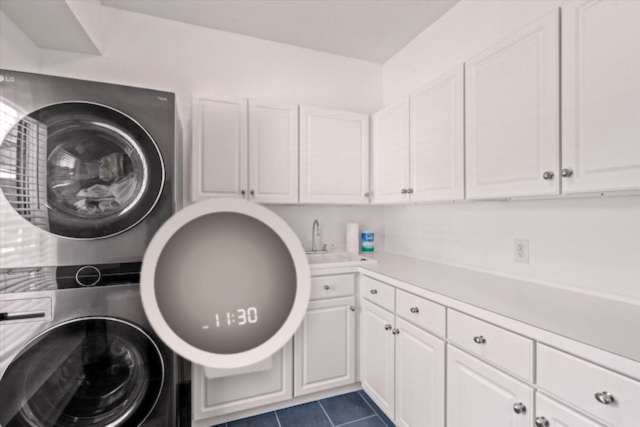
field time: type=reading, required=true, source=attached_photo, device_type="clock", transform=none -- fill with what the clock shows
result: 11:30
